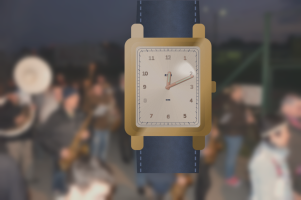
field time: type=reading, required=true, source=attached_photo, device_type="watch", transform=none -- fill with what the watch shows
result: 12:11
